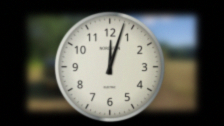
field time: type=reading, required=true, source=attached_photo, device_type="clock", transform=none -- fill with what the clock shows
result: 12:03
